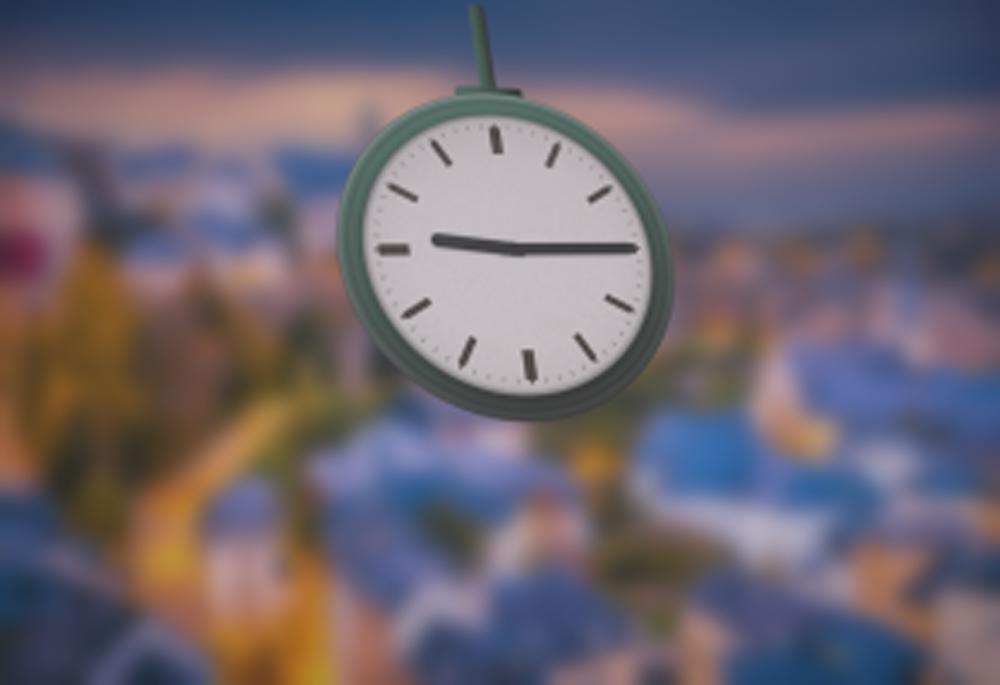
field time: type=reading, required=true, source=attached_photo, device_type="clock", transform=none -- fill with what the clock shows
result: 9:15
